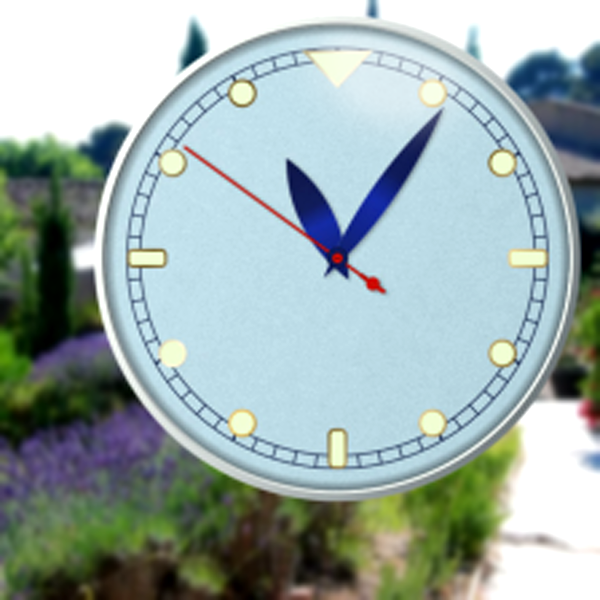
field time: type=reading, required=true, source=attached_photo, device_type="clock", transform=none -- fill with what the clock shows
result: 11:05:51
